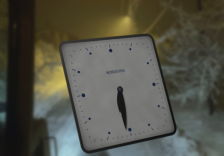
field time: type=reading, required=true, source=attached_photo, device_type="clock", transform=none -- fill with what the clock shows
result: 6:31
